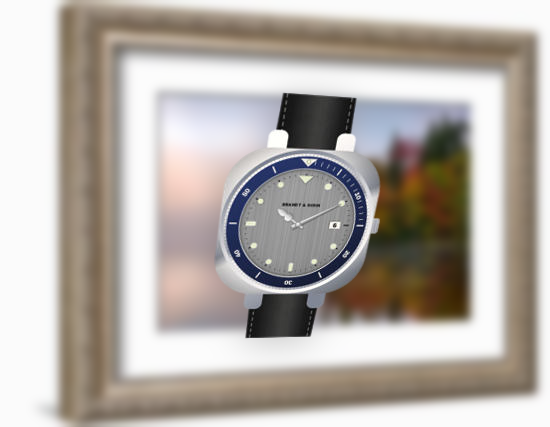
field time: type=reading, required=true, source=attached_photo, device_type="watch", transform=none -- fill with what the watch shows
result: 10:10
